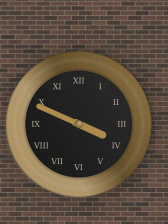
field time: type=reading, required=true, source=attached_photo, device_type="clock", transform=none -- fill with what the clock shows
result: 3:49
